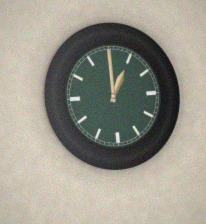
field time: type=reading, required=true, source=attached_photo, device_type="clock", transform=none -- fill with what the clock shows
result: 1:00
